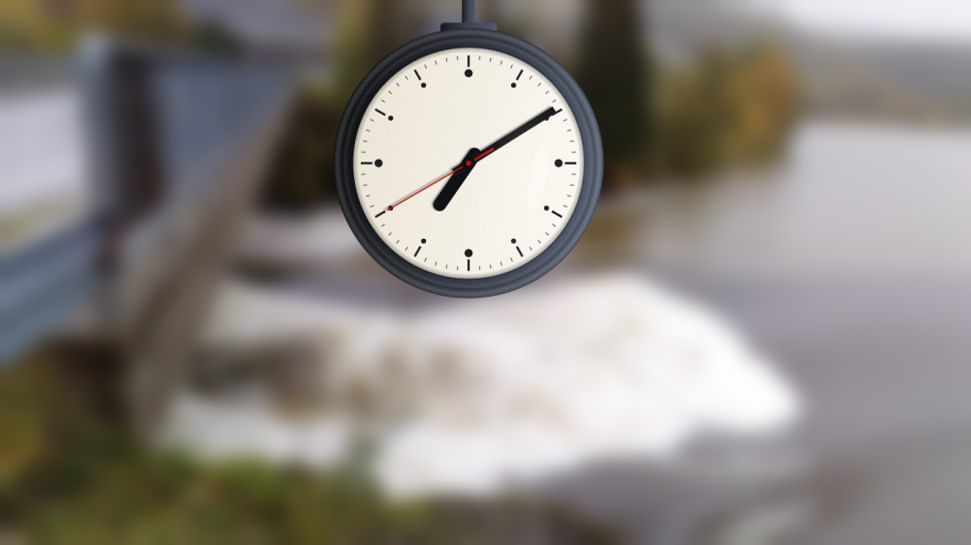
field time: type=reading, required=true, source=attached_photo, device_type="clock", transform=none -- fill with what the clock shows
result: 7:09:40
